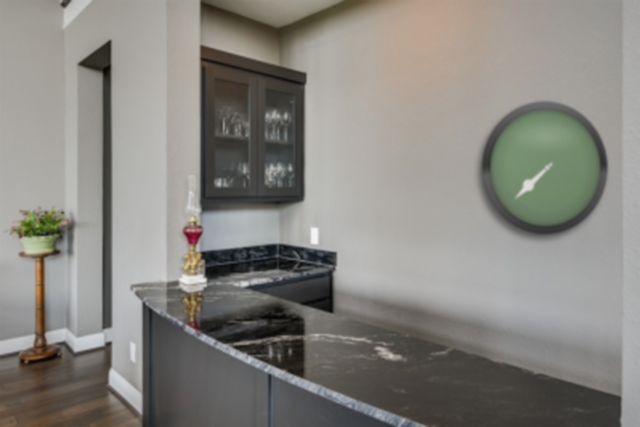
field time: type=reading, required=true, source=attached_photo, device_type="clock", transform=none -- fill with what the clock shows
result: 7:38
